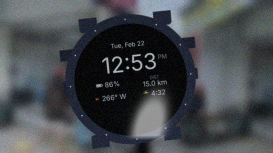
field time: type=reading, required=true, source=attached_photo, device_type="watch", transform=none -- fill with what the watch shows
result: 12:53
